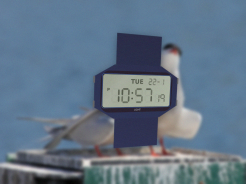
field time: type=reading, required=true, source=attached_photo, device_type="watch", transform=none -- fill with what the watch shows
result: 10:57:19
